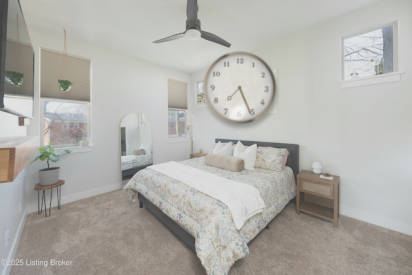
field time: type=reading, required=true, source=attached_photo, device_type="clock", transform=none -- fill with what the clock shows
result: 7:26
